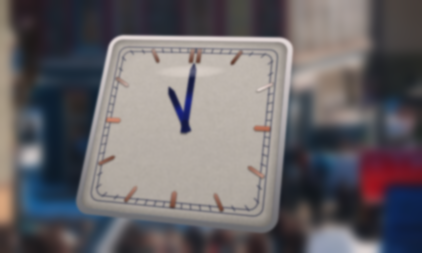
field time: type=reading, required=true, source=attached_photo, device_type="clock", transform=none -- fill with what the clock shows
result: 11:00
